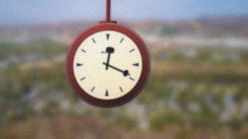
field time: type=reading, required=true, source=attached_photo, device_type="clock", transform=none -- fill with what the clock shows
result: 12:19
